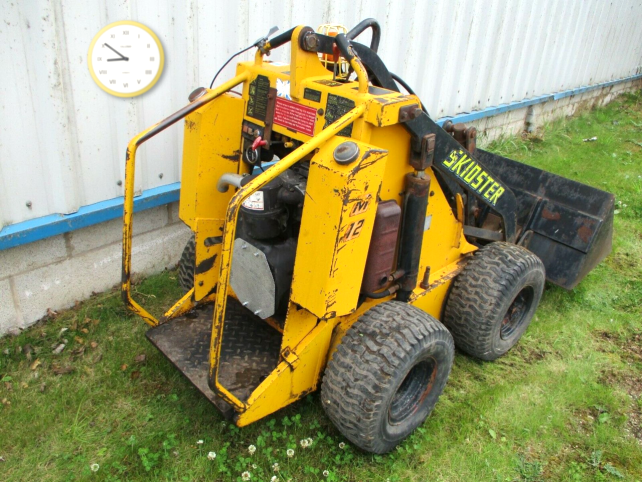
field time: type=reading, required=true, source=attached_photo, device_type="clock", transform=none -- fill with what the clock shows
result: 8:51
